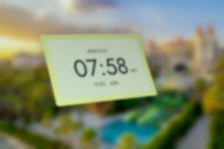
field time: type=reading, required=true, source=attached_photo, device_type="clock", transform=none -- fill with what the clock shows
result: 7:58
